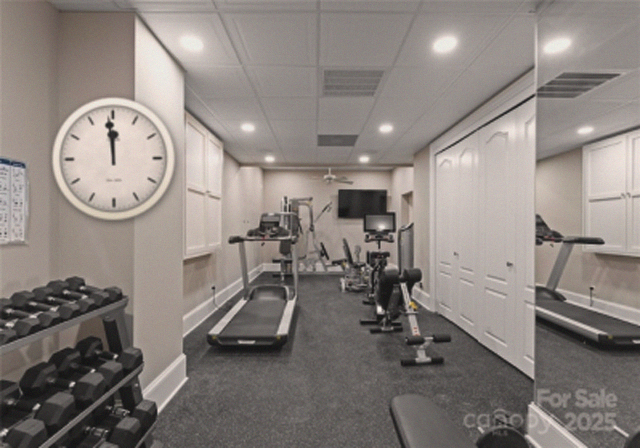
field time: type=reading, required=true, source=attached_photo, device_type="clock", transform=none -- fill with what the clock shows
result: 11:59
